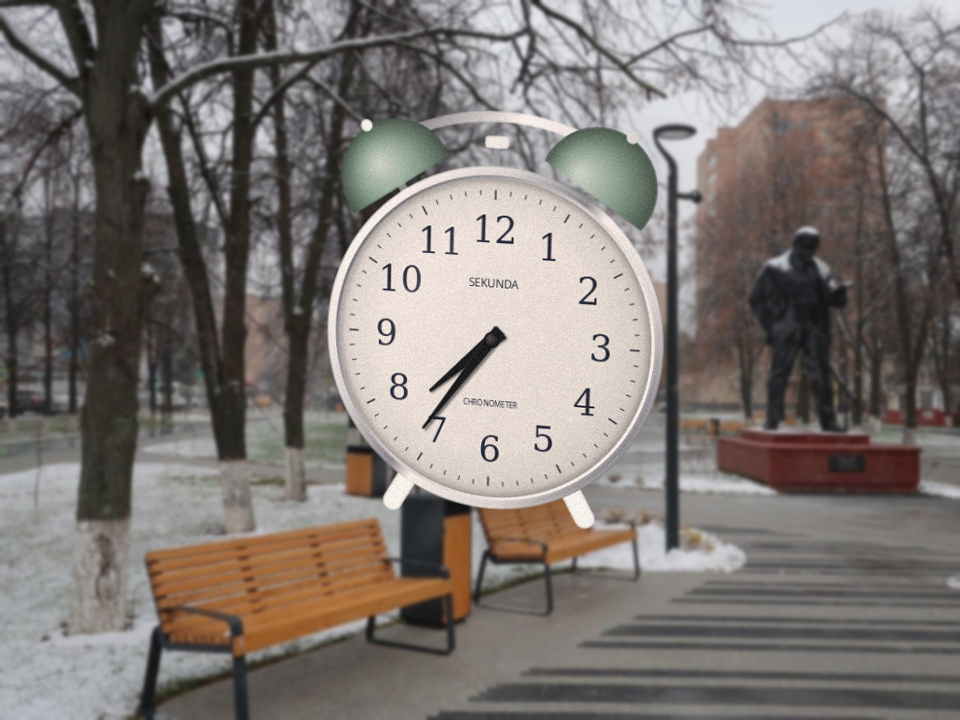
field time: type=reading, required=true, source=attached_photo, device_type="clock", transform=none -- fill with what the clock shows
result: 7:36
